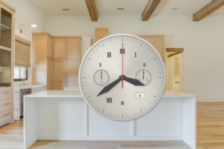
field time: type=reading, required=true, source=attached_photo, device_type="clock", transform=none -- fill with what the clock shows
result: 3:39
